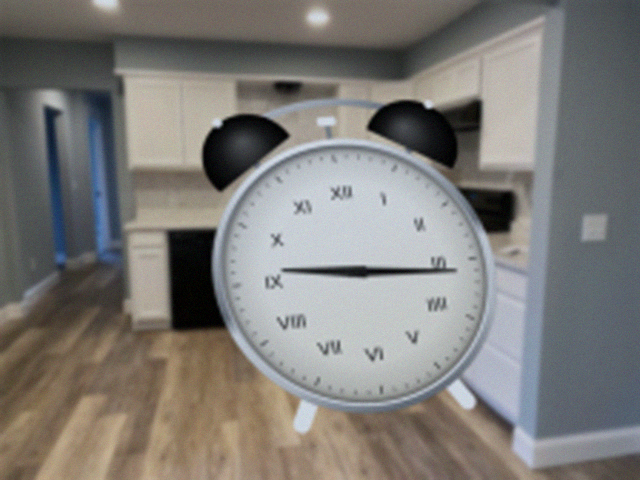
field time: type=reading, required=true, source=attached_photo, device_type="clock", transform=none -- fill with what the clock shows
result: 9:16
